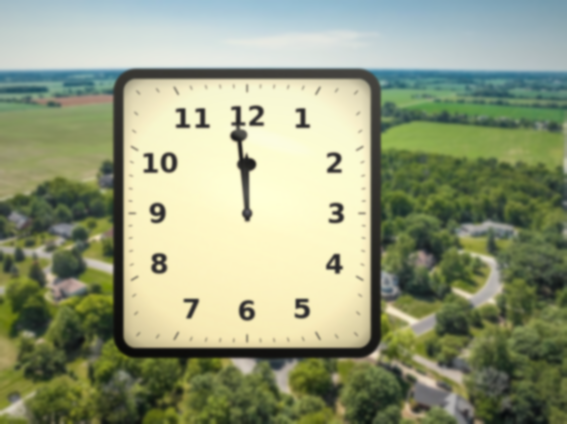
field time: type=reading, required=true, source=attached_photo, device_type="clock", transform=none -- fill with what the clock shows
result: 11:59
